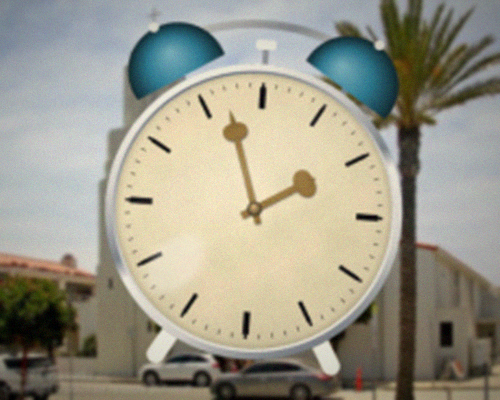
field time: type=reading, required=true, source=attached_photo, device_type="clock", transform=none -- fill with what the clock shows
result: 1:57
